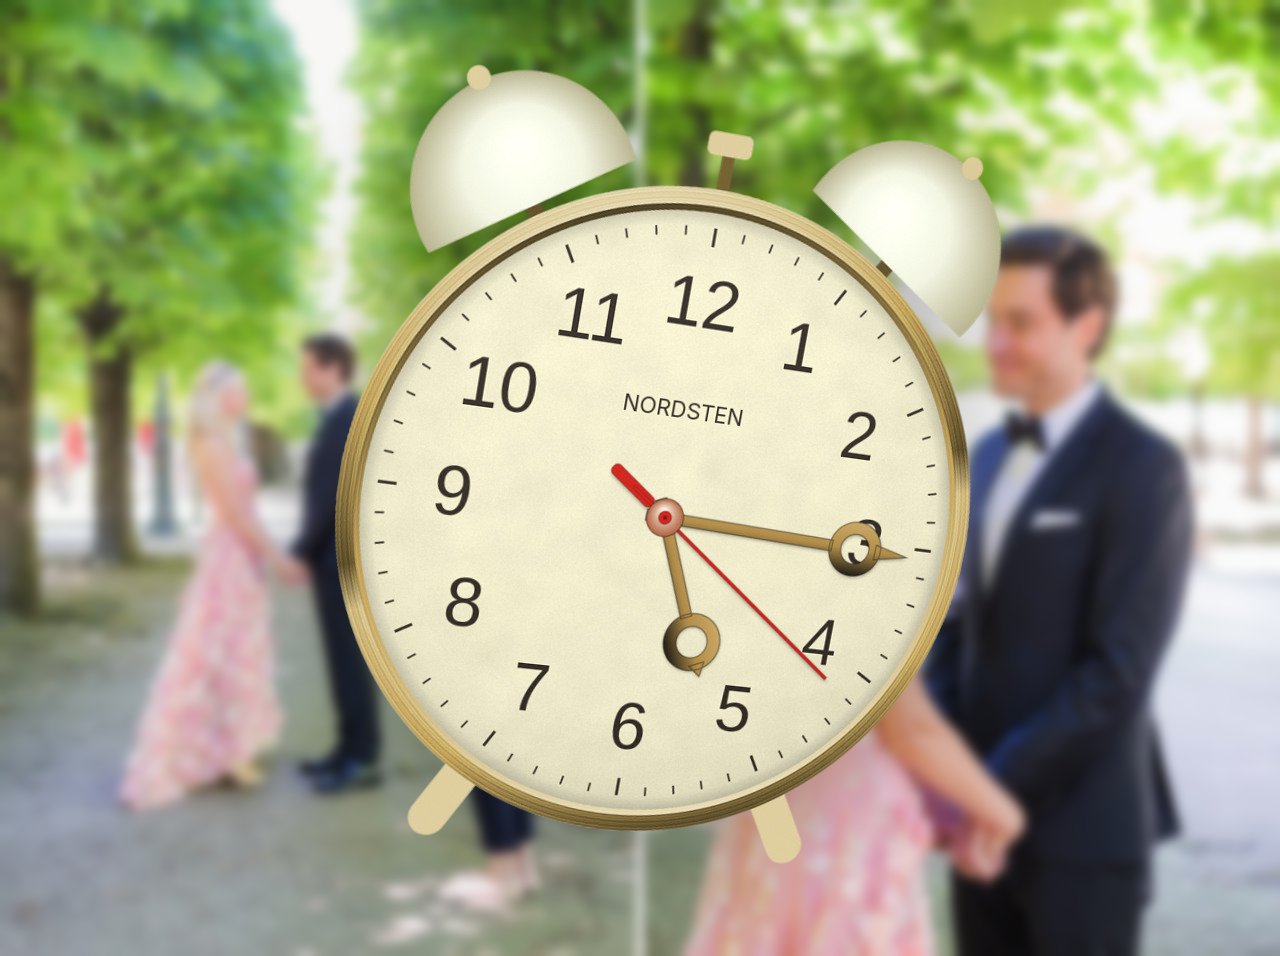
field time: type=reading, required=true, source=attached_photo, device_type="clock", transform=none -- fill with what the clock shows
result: 5:15:21
